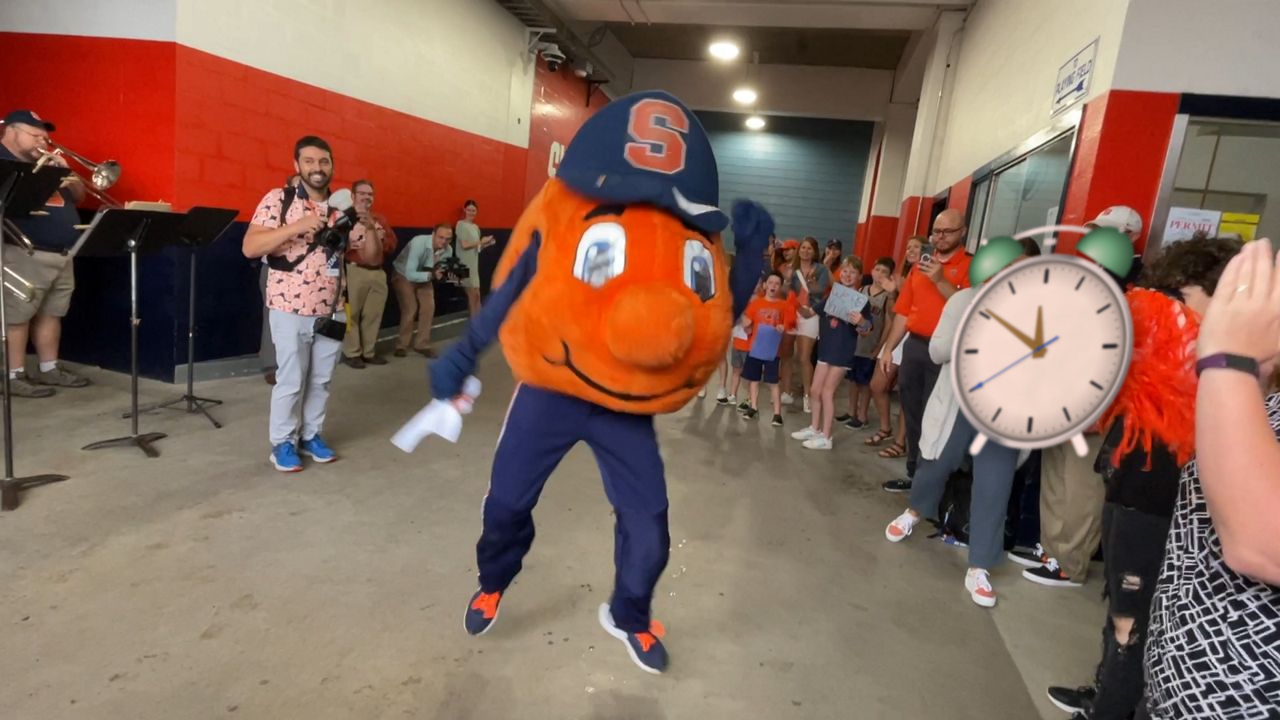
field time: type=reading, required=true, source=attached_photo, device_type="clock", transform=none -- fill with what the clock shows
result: 11:50:40
